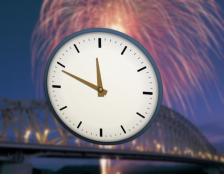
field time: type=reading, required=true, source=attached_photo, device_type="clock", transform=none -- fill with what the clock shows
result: 11:49
